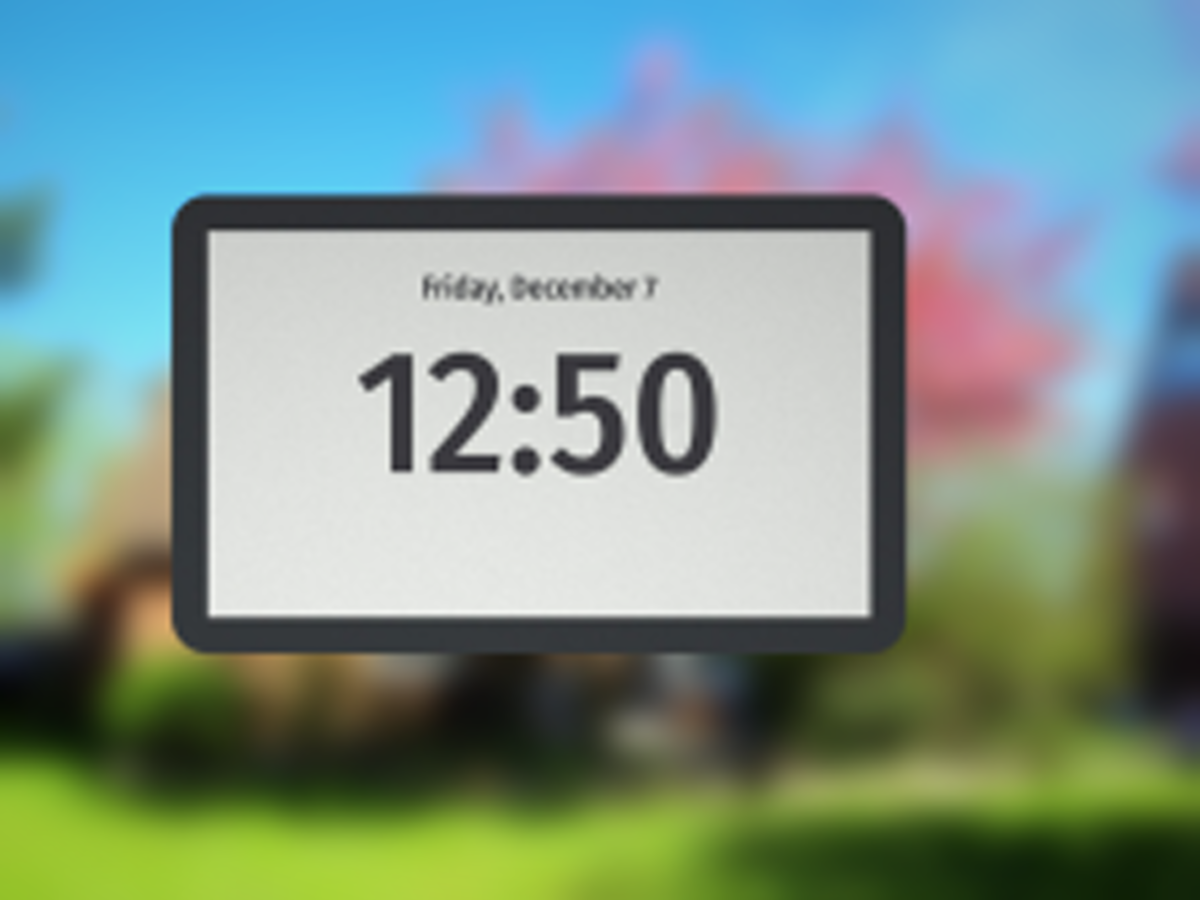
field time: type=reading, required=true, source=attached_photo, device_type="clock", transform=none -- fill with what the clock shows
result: 12:50
